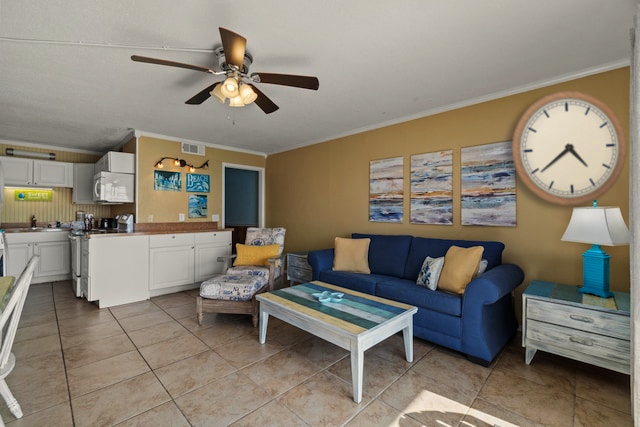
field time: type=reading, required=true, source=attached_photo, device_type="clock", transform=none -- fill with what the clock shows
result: 4:39
